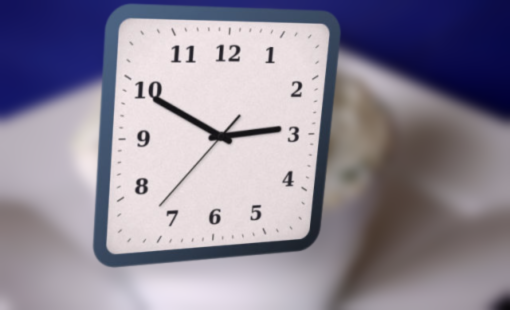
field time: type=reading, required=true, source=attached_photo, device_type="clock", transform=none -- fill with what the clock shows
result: 2:49:37
